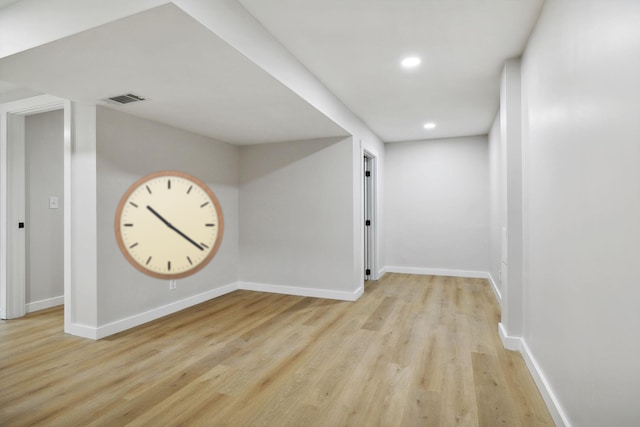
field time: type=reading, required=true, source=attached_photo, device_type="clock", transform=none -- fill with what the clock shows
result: 10:21
